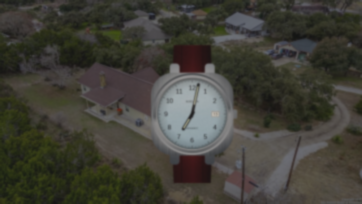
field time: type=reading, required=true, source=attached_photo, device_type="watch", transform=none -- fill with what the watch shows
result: 7:02
